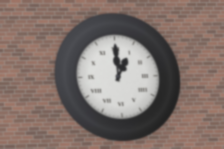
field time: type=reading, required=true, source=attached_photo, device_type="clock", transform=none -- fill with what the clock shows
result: 1:00
